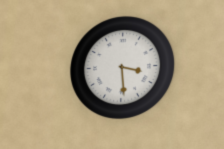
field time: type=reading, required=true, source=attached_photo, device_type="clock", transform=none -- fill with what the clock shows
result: 3:29
